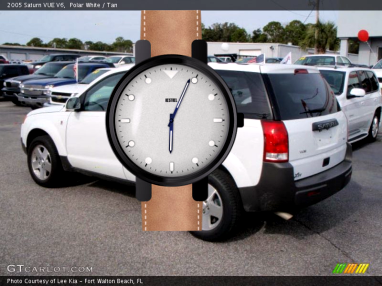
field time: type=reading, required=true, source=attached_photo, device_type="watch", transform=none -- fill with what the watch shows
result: 6:04
